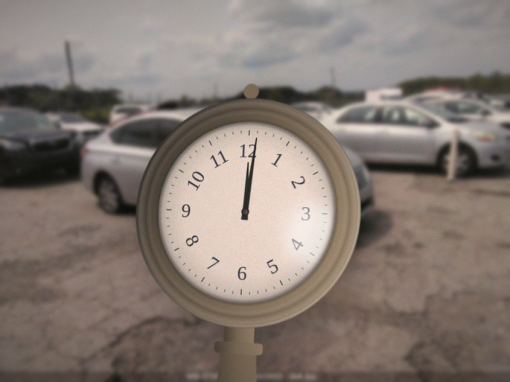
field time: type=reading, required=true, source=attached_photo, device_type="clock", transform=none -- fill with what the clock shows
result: 12:01
